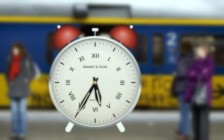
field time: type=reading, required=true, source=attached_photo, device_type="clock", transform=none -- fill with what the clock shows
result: 5:35
